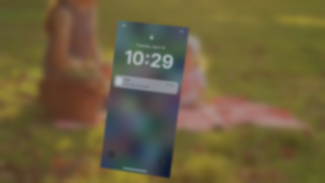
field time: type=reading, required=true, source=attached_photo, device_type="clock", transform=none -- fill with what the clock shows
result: 10:29
